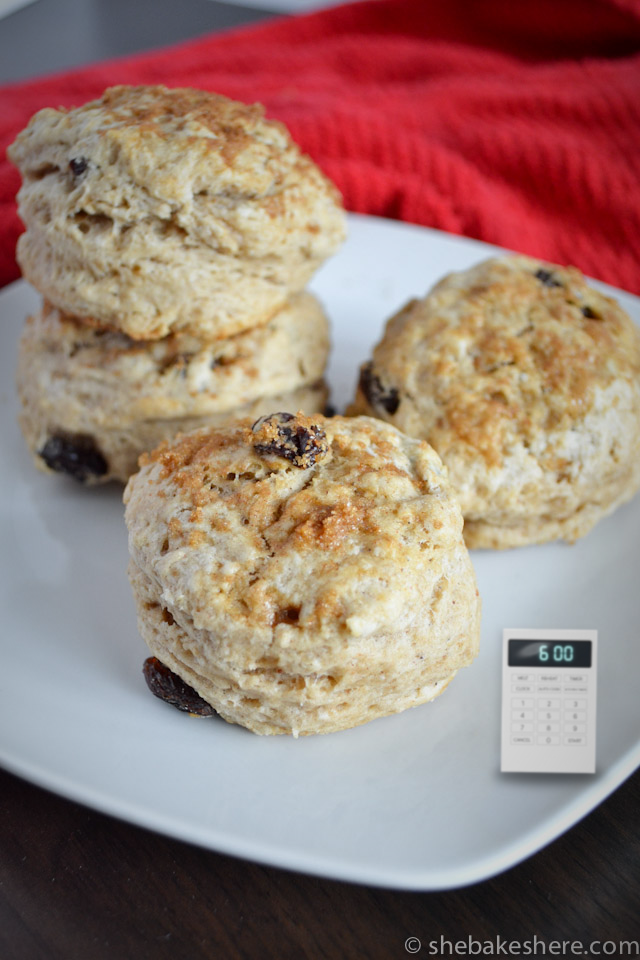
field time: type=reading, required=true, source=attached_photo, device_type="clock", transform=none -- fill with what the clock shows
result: 6:00
